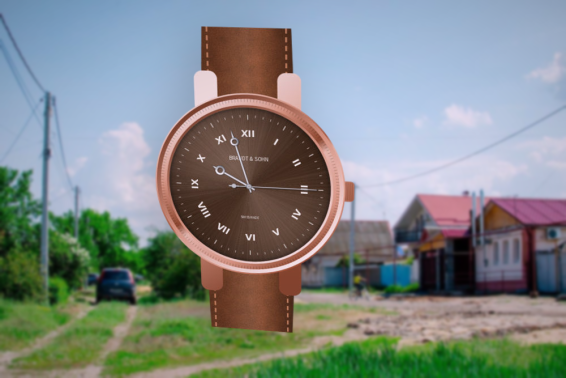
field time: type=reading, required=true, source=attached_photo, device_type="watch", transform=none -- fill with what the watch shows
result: 9:57:15
